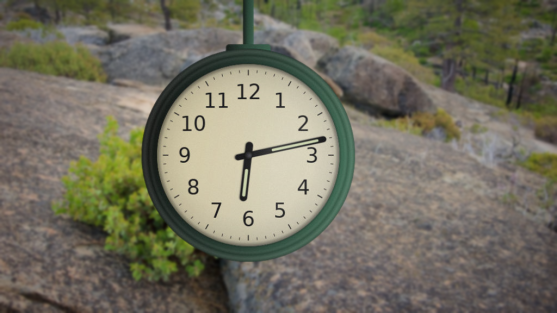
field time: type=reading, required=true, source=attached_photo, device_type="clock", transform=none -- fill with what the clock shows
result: 6:13
